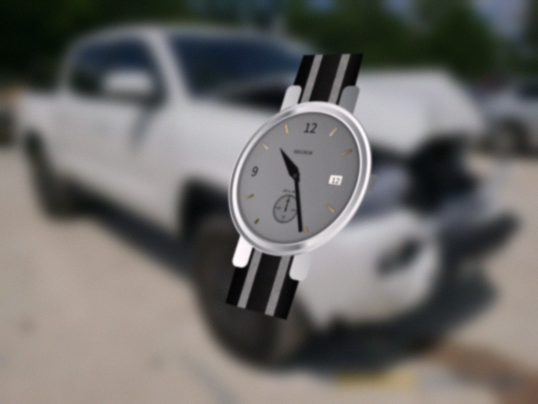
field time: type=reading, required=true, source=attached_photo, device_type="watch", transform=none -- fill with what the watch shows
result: 10:26
